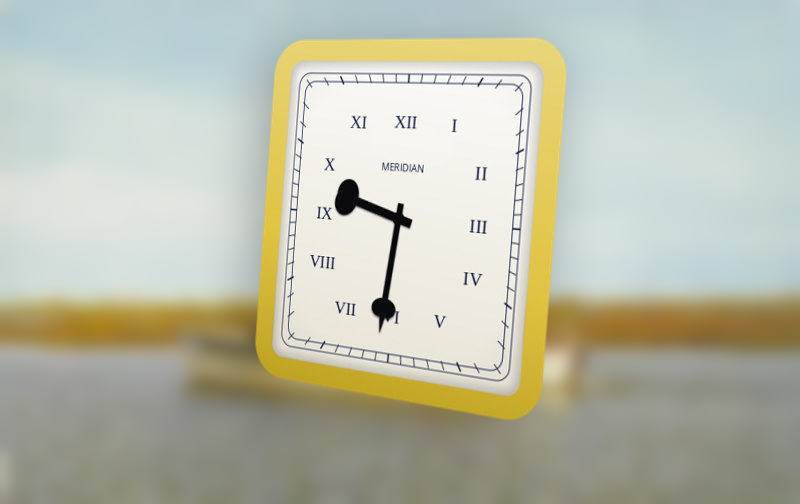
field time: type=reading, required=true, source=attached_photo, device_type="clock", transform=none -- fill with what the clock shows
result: 9:31
